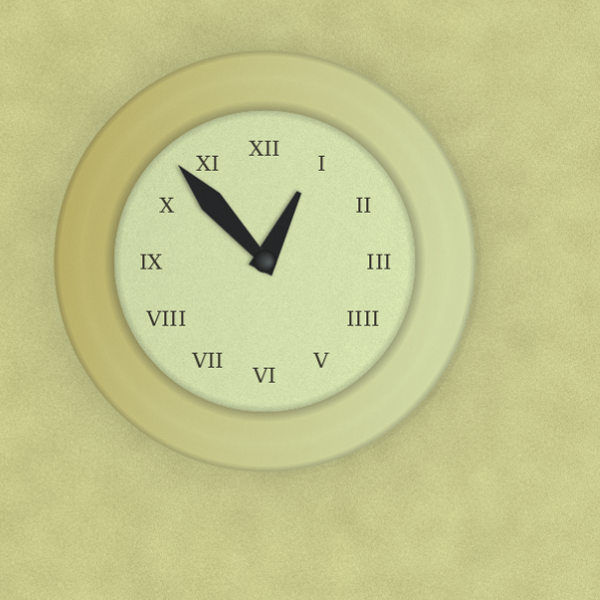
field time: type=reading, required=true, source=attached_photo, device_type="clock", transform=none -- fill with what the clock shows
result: 12:53
